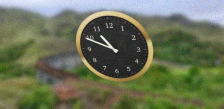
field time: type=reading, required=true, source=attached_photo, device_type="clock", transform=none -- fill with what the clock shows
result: 10:49
